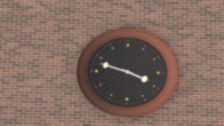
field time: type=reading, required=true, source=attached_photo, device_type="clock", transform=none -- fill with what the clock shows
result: 3:48
